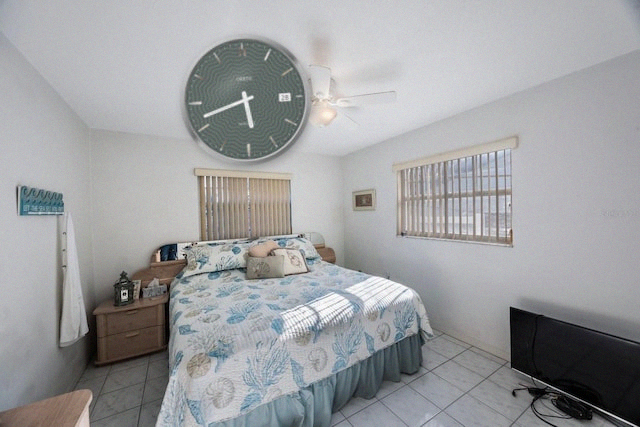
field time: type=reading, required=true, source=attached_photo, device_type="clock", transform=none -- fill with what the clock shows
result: 5:42
